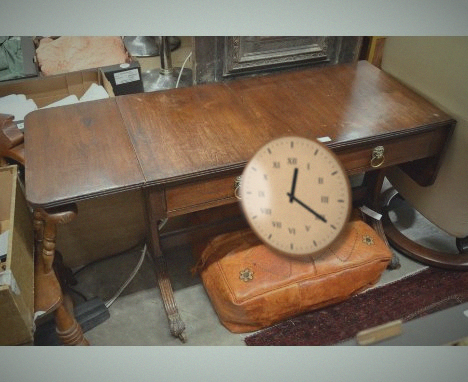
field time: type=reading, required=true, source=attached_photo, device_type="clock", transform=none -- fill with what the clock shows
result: 12:20
